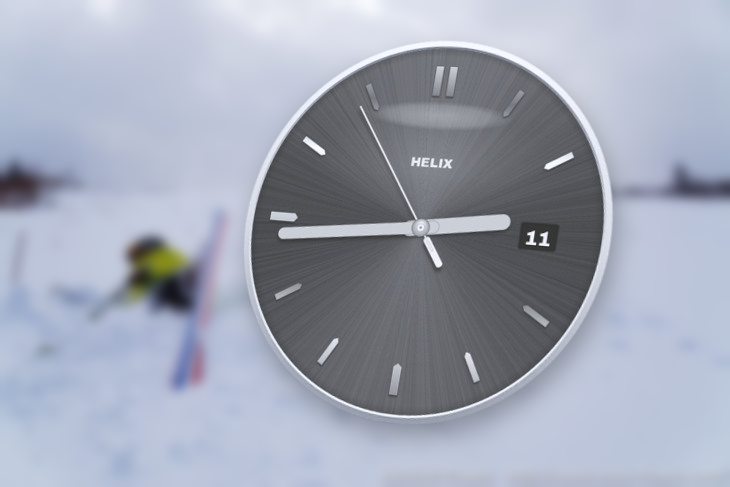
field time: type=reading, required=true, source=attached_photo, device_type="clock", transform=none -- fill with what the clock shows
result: 2:43:54
